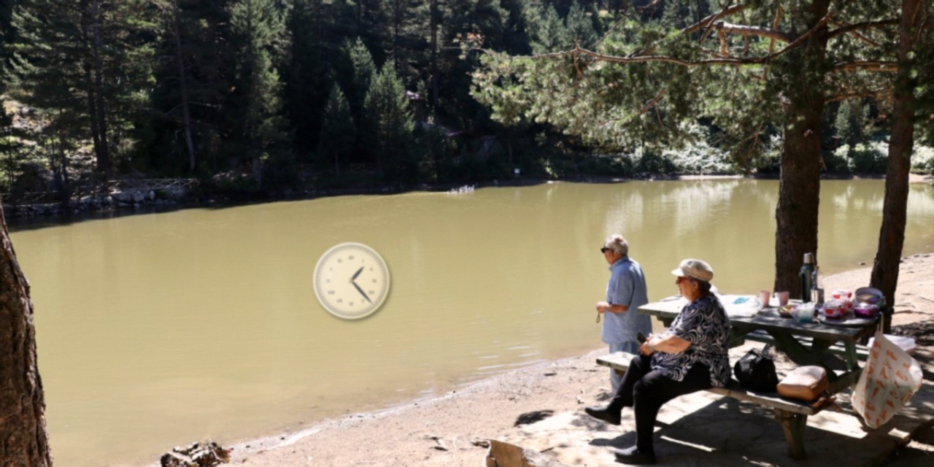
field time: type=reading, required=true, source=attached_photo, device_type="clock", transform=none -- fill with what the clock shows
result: 1:23
